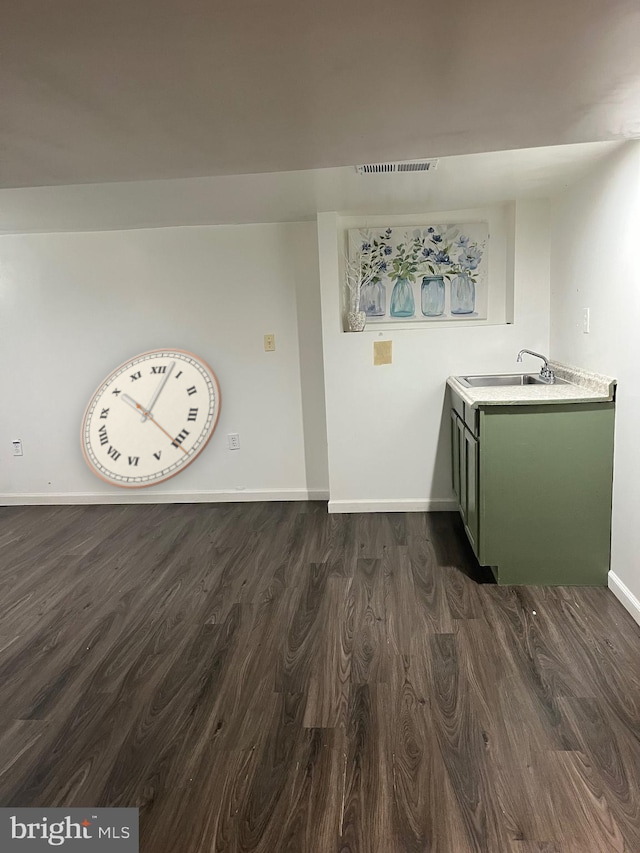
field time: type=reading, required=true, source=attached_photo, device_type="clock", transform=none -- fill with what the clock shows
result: 10:02:21
